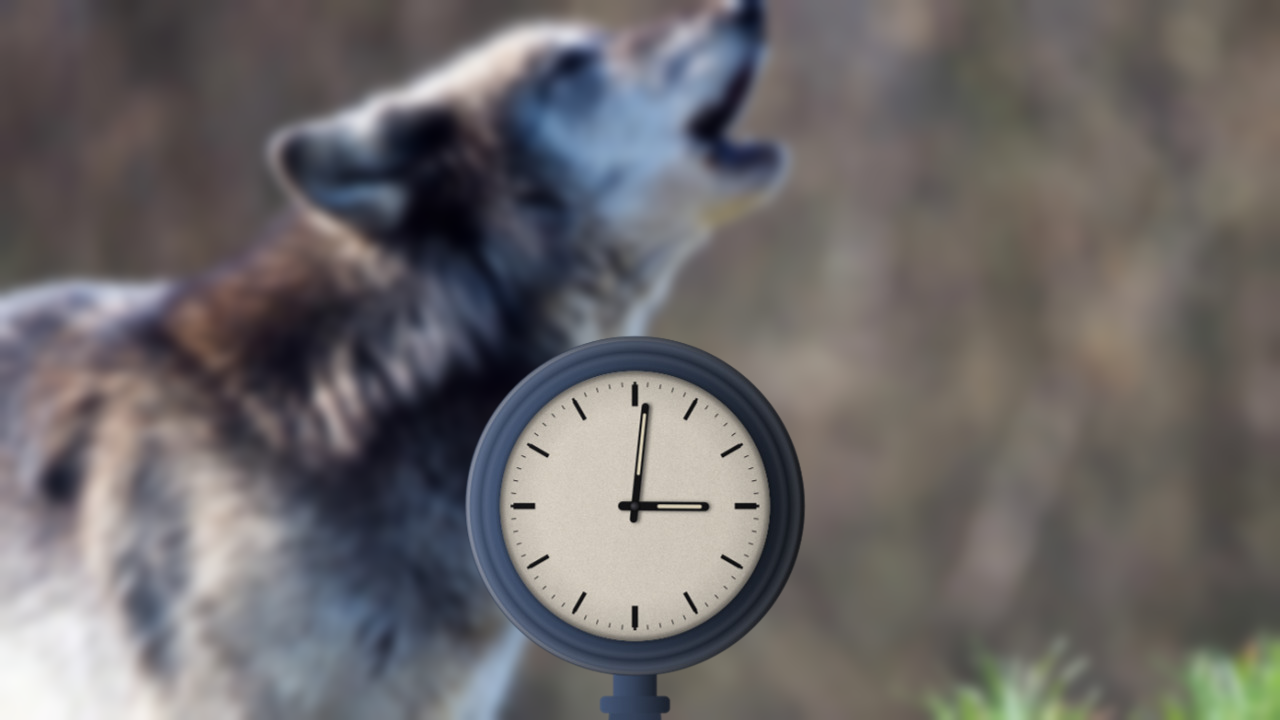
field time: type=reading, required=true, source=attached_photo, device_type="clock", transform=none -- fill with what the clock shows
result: 3:01
